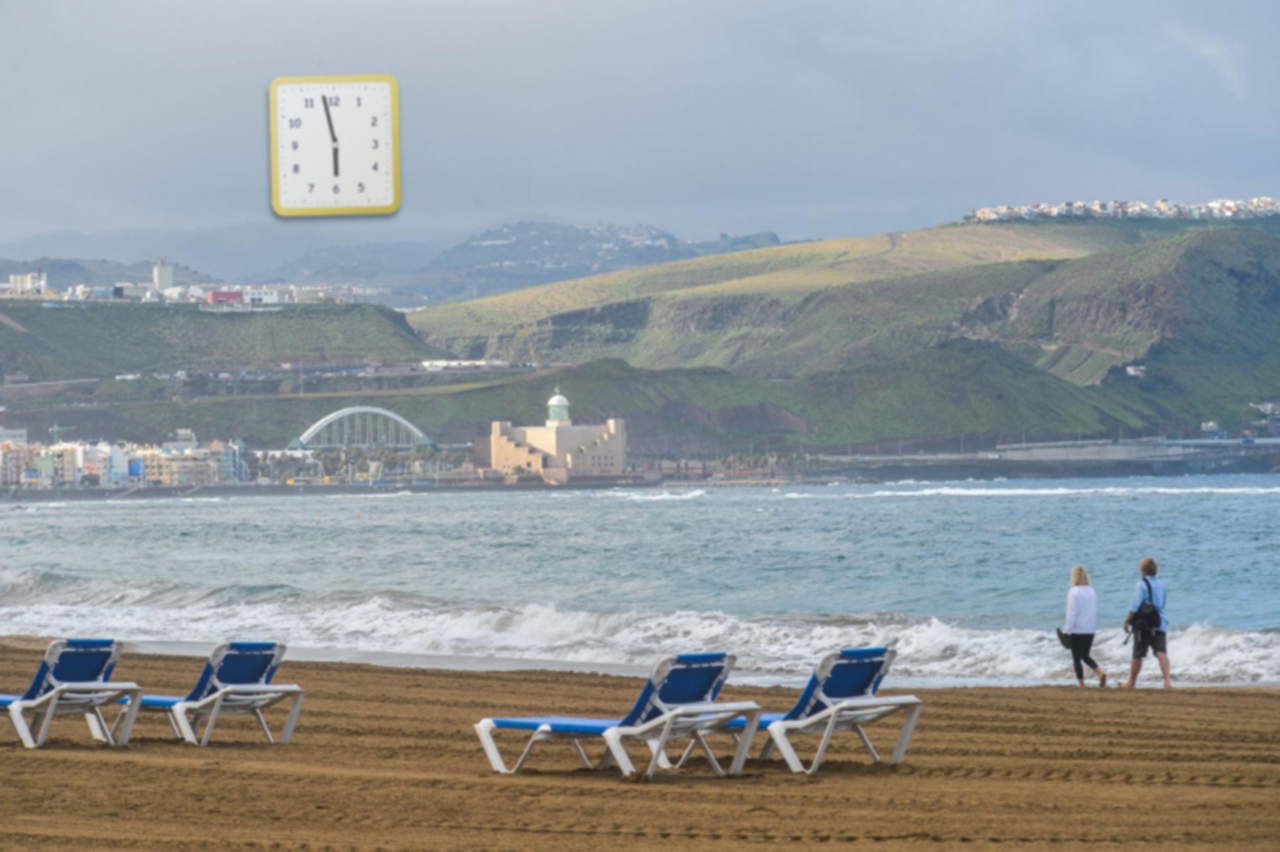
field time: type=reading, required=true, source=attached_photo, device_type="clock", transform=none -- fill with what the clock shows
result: 5:58
